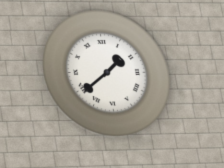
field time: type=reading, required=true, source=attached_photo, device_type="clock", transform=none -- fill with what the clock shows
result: 1:39
